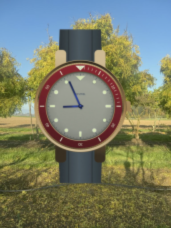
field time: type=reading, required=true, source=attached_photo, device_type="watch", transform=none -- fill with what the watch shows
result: 8:56
